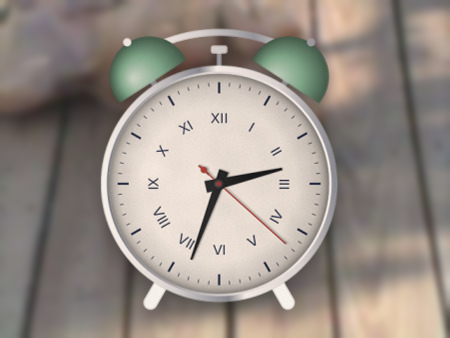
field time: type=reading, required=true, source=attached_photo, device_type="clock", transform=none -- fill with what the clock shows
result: 2:33:22
